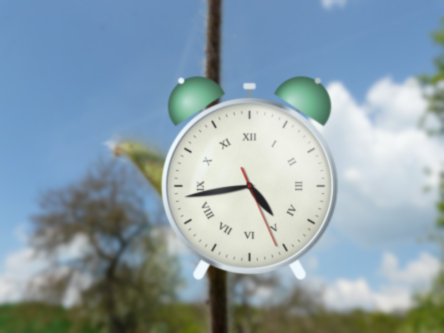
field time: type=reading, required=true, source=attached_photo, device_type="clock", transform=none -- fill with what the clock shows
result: 4:43:26
